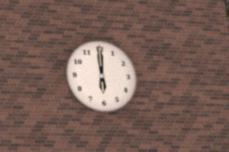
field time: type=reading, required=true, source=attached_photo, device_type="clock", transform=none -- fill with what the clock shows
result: 6:00
